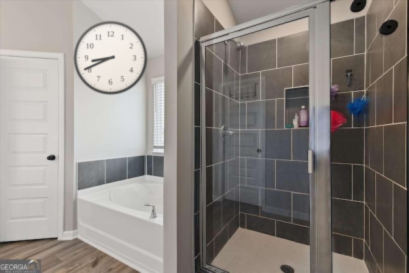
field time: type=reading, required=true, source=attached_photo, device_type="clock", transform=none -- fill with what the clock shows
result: 8:41
